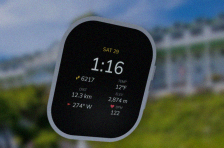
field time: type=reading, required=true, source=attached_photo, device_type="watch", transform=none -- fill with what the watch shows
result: 1:16
